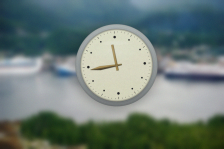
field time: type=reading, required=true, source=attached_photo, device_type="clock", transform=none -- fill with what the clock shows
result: 11:44
